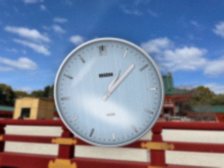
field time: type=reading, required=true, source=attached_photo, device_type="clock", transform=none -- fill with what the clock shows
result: 1:08
